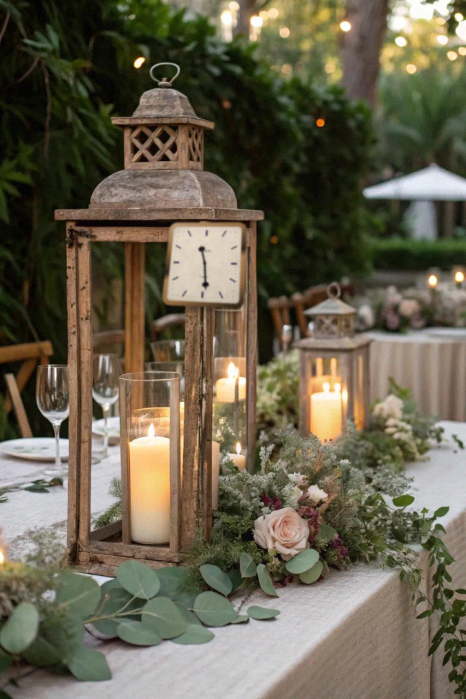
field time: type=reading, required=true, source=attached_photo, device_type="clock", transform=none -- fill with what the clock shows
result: 11:29
